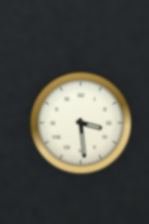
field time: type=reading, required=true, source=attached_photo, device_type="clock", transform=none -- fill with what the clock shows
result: 3:29
